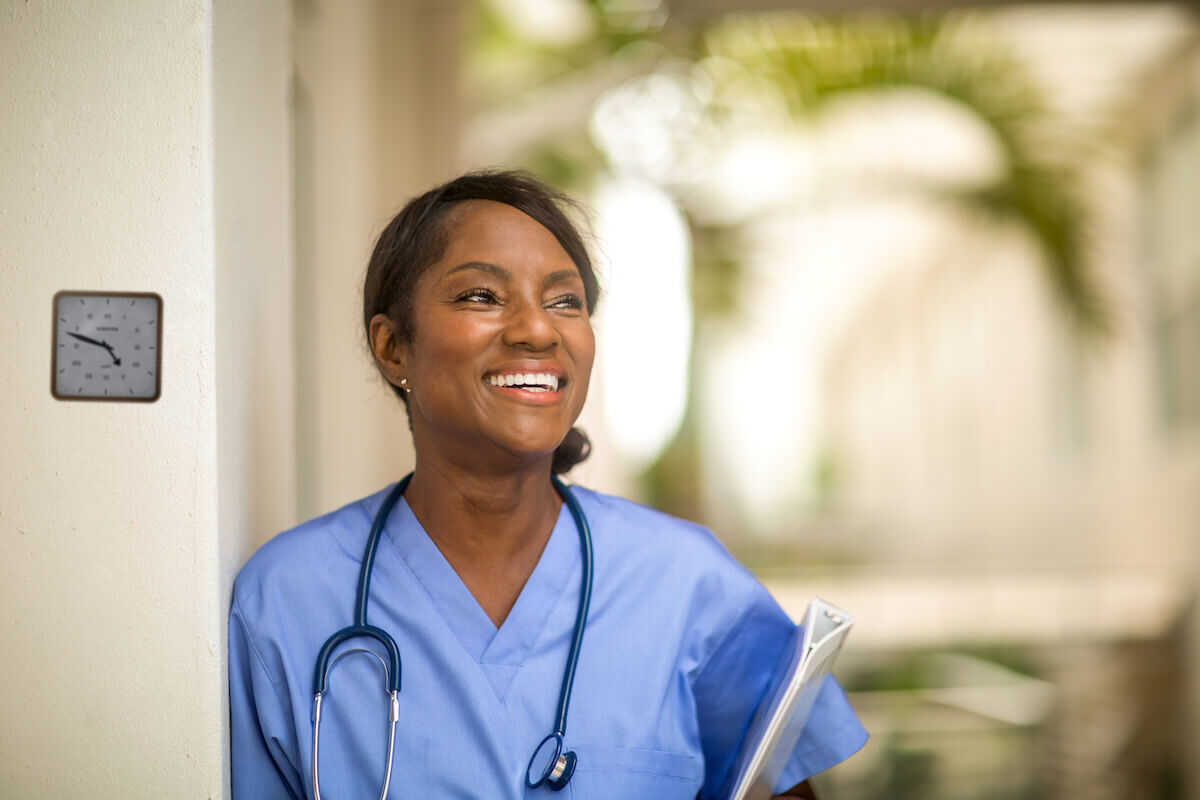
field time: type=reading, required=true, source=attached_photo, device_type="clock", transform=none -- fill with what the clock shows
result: 4:48
